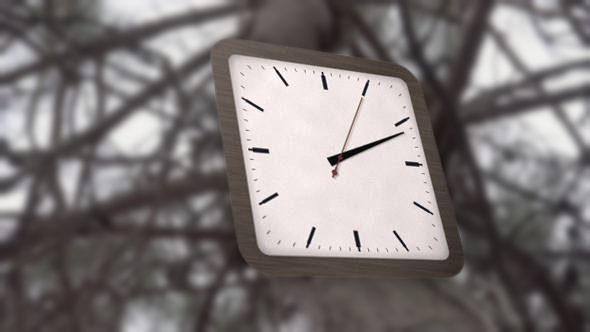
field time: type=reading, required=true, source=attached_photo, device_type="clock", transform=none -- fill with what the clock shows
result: 2:11:05
